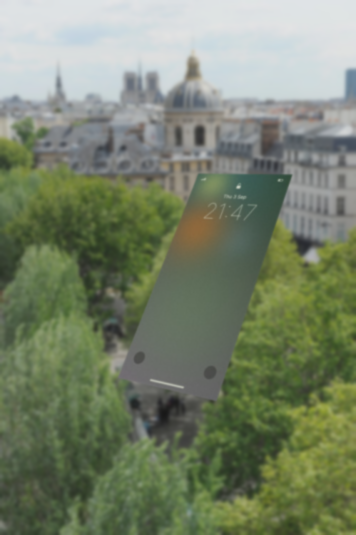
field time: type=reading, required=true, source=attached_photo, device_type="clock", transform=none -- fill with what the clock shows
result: 21:47
